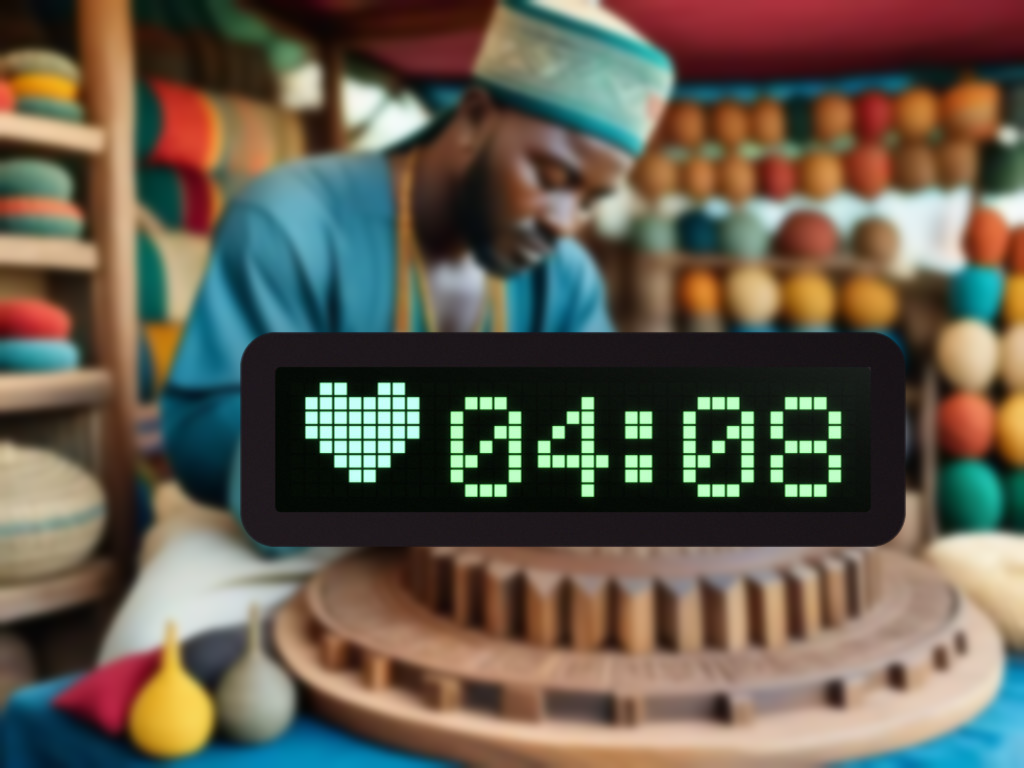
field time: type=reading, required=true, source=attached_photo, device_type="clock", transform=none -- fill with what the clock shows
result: 4:08
